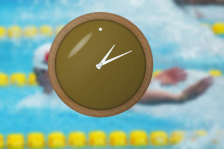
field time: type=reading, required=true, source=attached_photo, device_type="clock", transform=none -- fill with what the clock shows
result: 1:11
